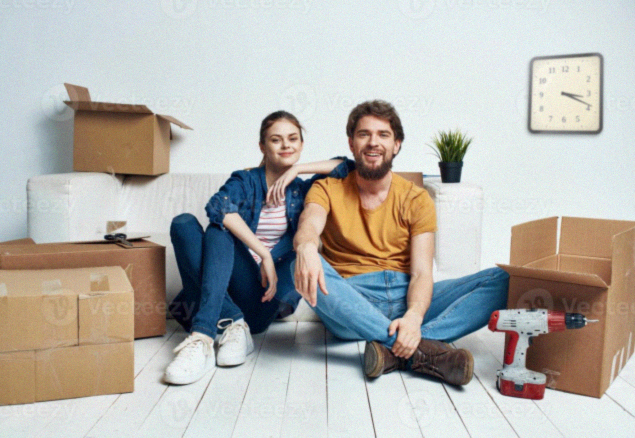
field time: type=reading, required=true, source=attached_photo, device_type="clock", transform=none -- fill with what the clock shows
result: 3:19
